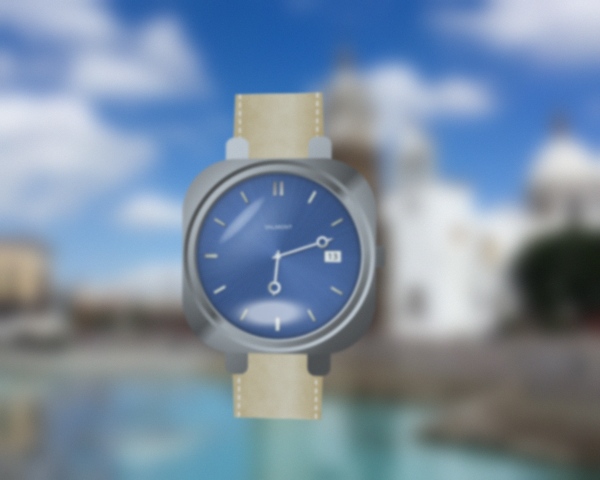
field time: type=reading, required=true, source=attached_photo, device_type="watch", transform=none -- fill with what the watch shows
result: 6:12
